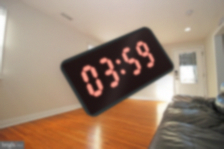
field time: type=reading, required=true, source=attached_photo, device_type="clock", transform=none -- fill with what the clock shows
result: 3:59
